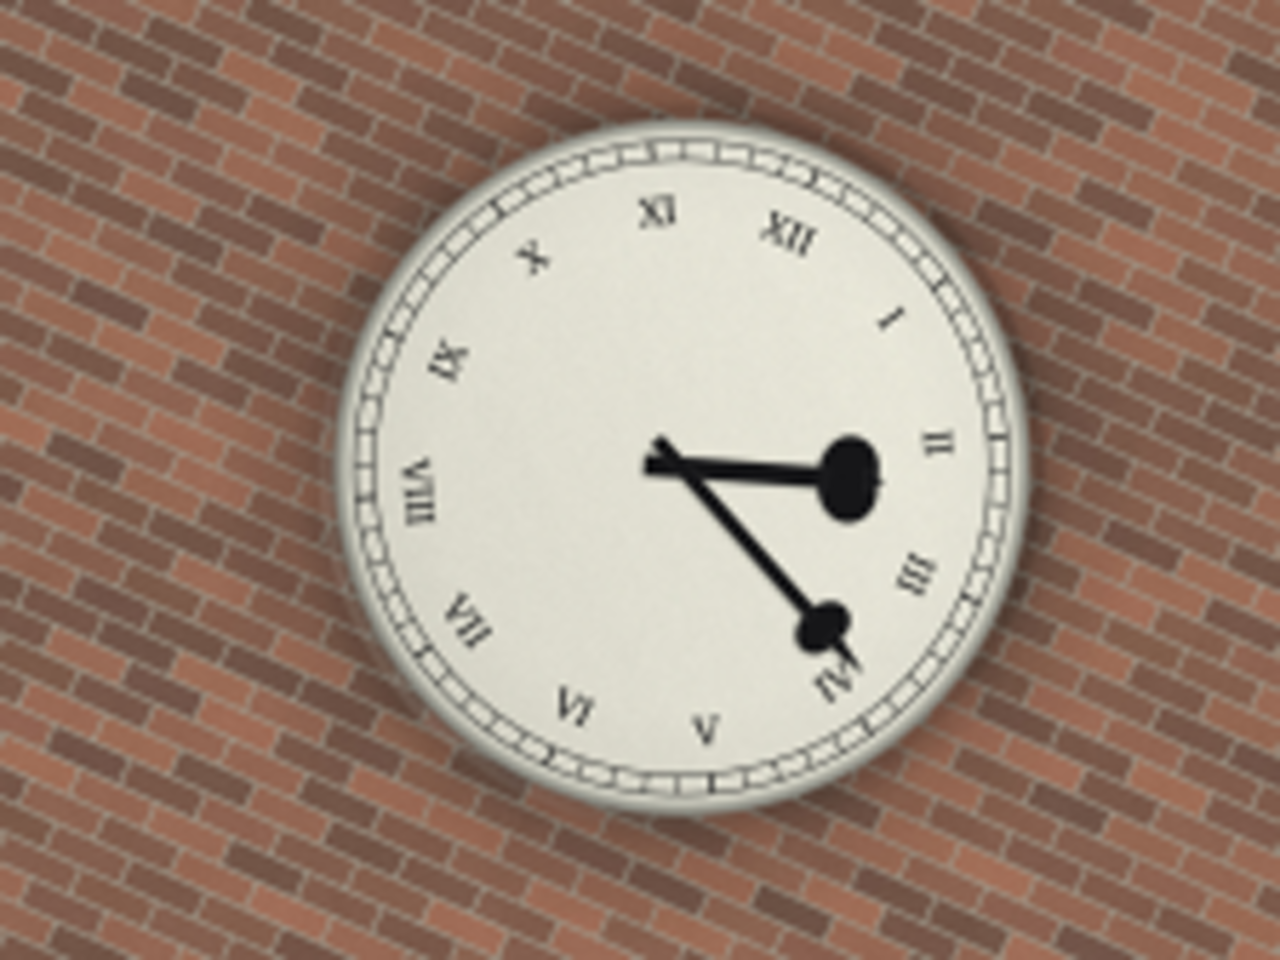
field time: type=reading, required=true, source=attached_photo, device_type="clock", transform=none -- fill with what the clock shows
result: 2:19
